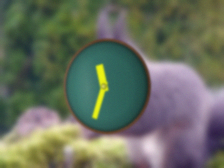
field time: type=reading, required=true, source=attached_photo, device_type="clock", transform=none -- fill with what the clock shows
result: 11:33
